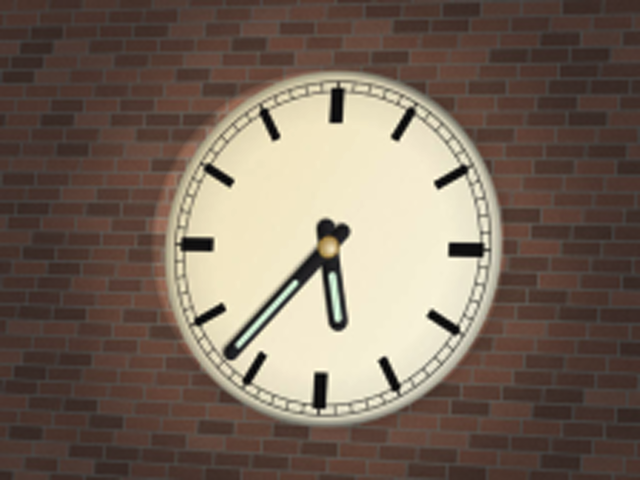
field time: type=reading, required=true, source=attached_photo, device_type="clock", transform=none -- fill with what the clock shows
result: 5:37
